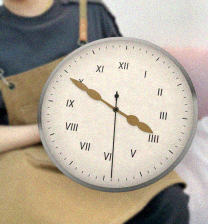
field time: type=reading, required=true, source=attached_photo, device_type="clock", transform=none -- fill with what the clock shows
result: 3:49:29
